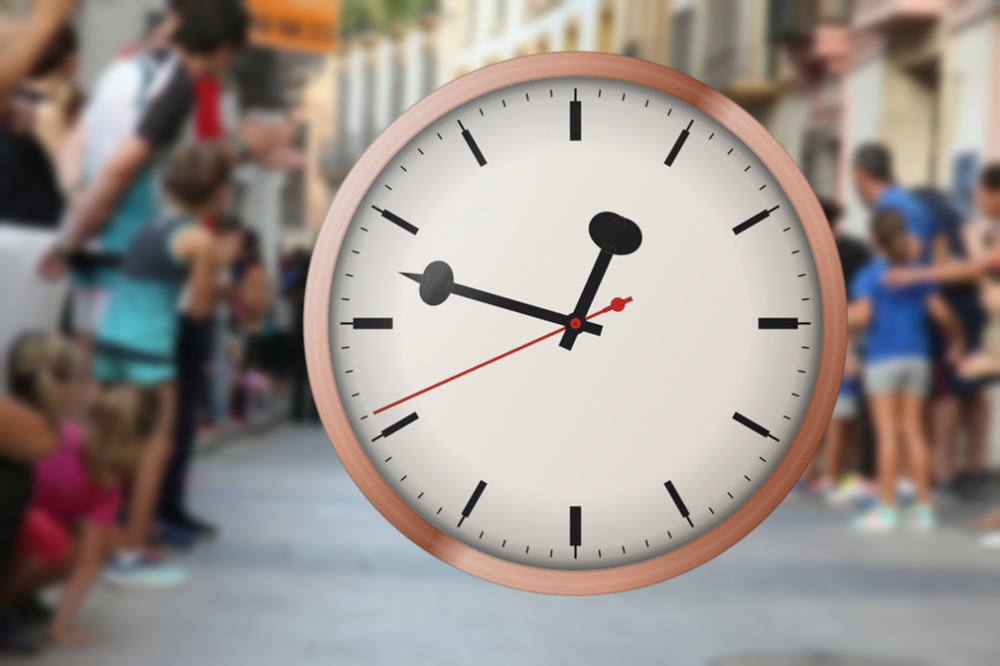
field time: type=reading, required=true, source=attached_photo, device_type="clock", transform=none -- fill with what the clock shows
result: 12:47:41
